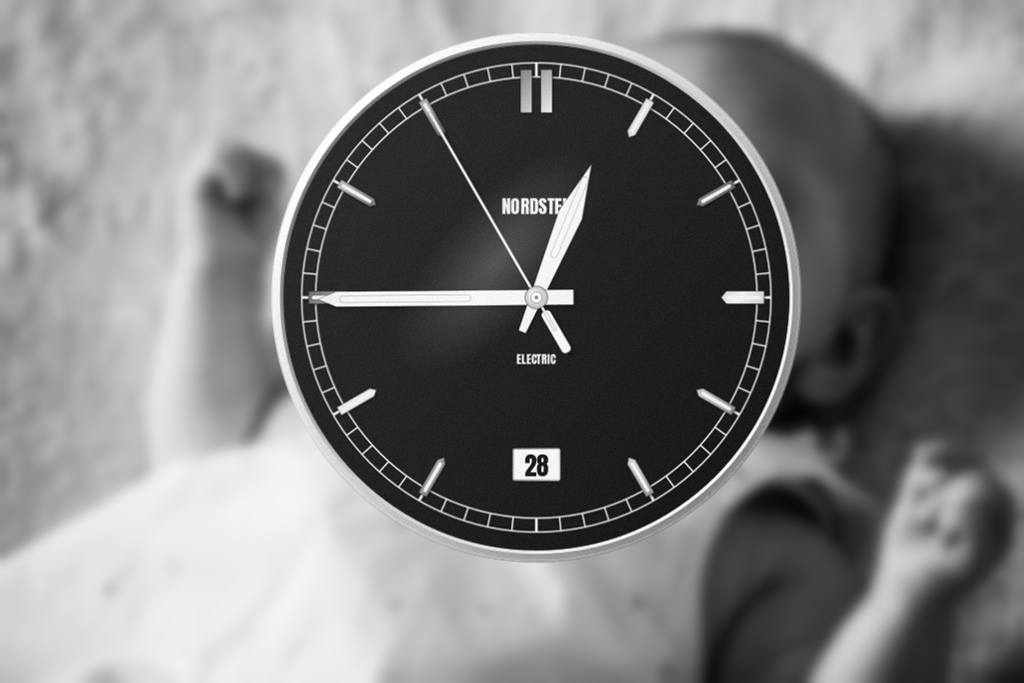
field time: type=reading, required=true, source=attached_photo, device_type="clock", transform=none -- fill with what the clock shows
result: 12:44:55
